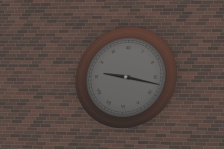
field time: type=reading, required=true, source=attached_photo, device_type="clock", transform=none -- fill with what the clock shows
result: 9:17
